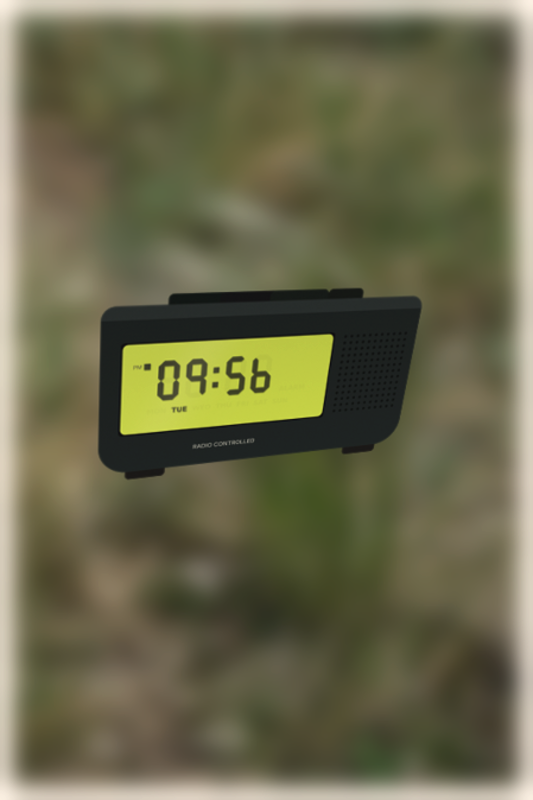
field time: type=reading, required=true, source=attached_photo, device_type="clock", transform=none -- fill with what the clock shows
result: 9:56
